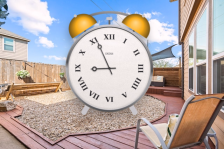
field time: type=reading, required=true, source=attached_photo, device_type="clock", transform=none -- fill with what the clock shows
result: 8:56
